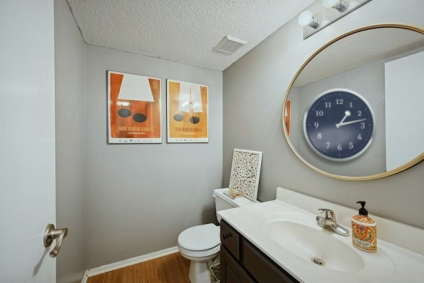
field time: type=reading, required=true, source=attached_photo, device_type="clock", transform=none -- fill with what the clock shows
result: 1:13
